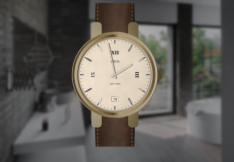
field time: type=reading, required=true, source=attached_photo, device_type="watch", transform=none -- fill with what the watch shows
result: 1:58
